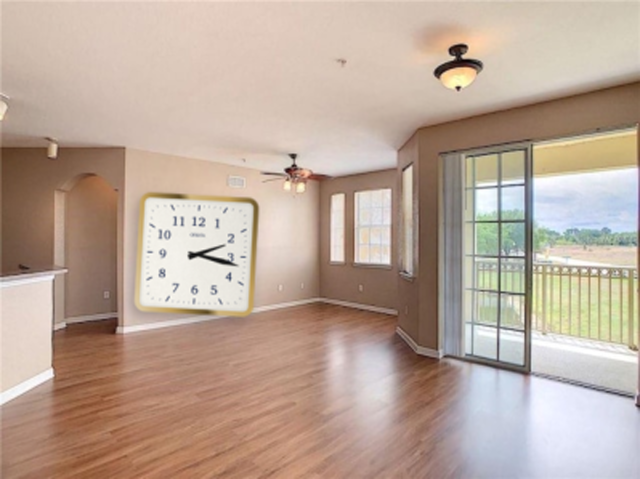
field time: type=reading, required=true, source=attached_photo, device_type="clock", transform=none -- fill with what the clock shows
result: 2:17
